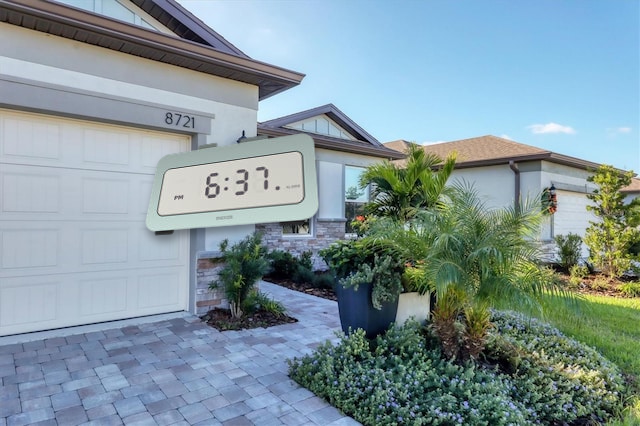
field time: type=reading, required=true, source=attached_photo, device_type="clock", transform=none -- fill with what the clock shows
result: 6:37
